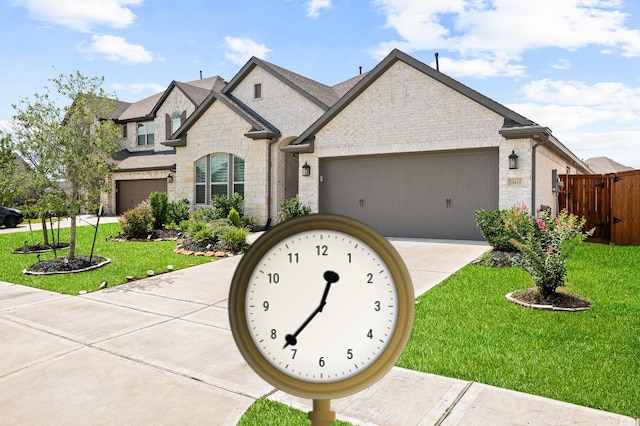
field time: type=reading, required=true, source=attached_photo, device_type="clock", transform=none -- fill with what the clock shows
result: 12:37
